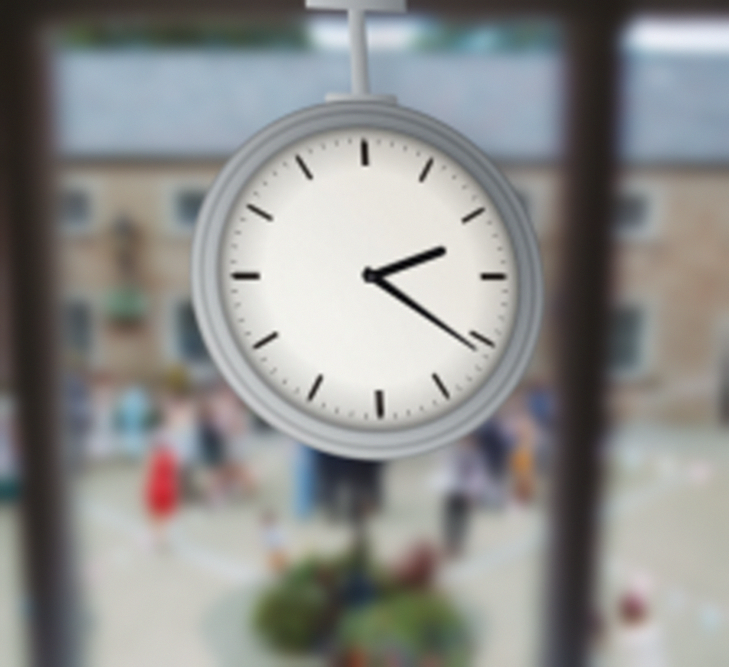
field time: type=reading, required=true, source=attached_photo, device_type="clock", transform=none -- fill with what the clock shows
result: 2:21
